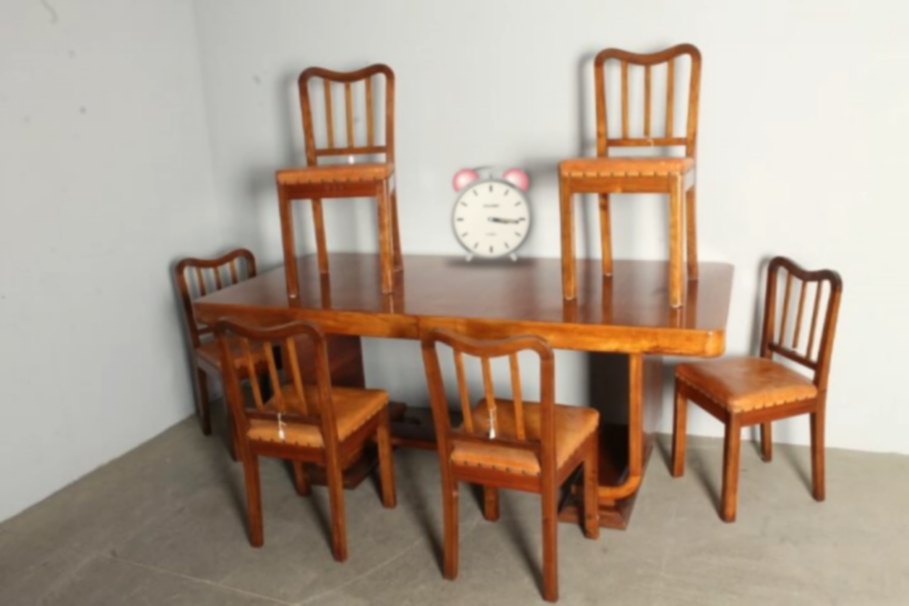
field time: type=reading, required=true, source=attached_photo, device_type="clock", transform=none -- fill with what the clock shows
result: 3:16
